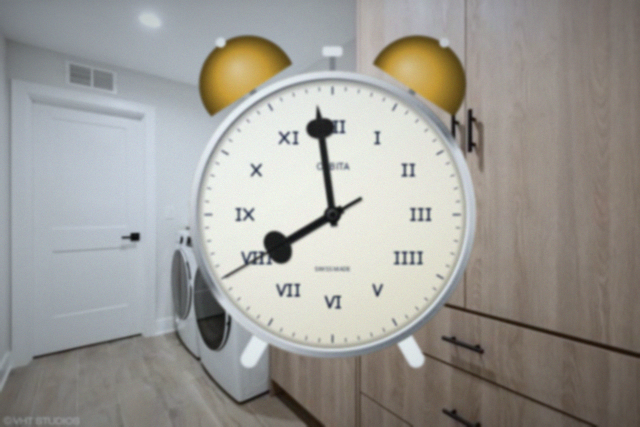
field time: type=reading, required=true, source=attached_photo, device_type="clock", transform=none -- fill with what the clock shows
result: 7:58:40
